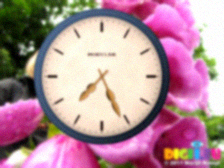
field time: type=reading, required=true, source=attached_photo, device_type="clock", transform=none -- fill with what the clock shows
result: 7:26
